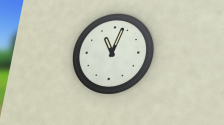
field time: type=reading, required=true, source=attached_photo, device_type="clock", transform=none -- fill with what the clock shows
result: 11:03
